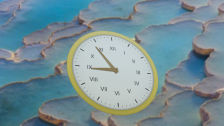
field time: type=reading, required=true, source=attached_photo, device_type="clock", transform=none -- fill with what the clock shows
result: 8:54
